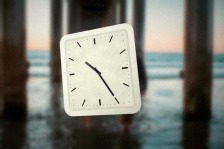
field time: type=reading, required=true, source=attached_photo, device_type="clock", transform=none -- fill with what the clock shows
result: 10:25
